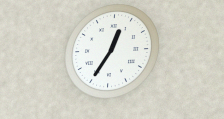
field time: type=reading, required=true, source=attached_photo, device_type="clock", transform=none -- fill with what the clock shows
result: 12:35
